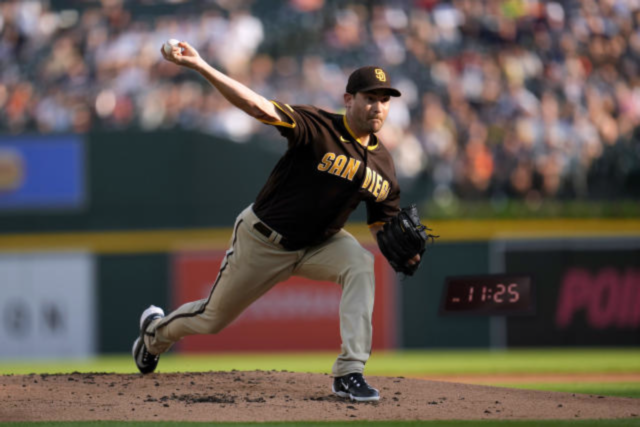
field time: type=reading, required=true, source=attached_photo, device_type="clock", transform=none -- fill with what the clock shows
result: 11:25
